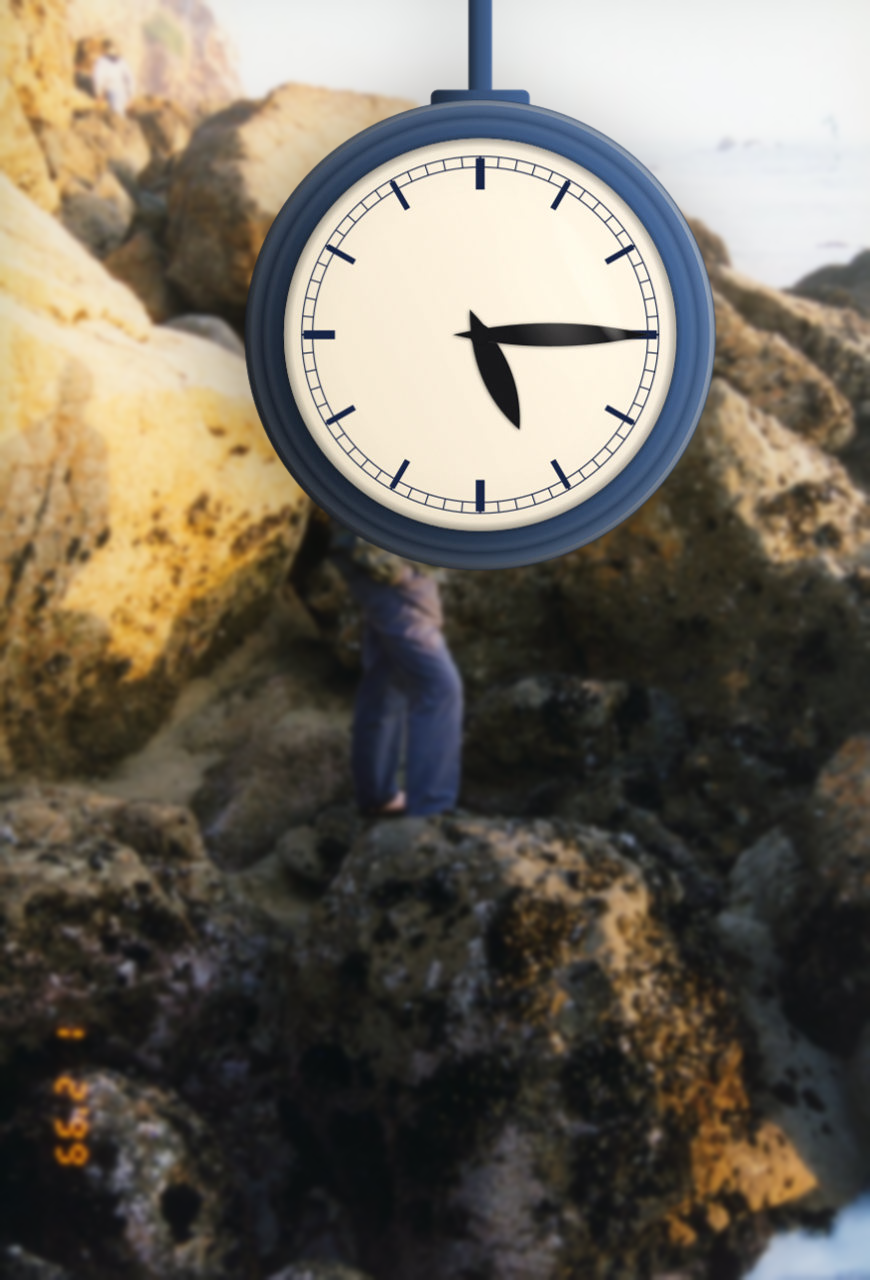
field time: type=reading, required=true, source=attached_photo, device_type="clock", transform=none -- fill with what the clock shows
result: 5:15
